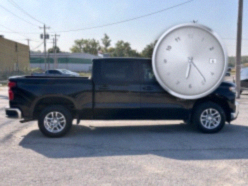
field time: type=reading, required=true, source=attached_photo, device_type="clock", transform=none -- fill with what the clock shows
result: 6:24
